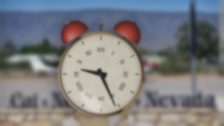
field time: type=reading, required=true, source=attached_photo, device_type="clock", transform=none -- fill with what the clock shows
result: 9:26
